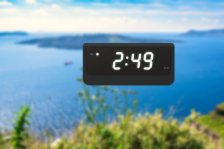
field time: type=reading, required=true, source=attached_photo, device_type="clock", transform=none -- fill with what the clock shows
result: 2:49
